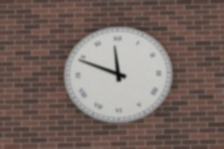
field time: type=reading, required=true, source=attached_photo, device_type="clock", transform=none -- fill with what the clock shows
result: 11:49
